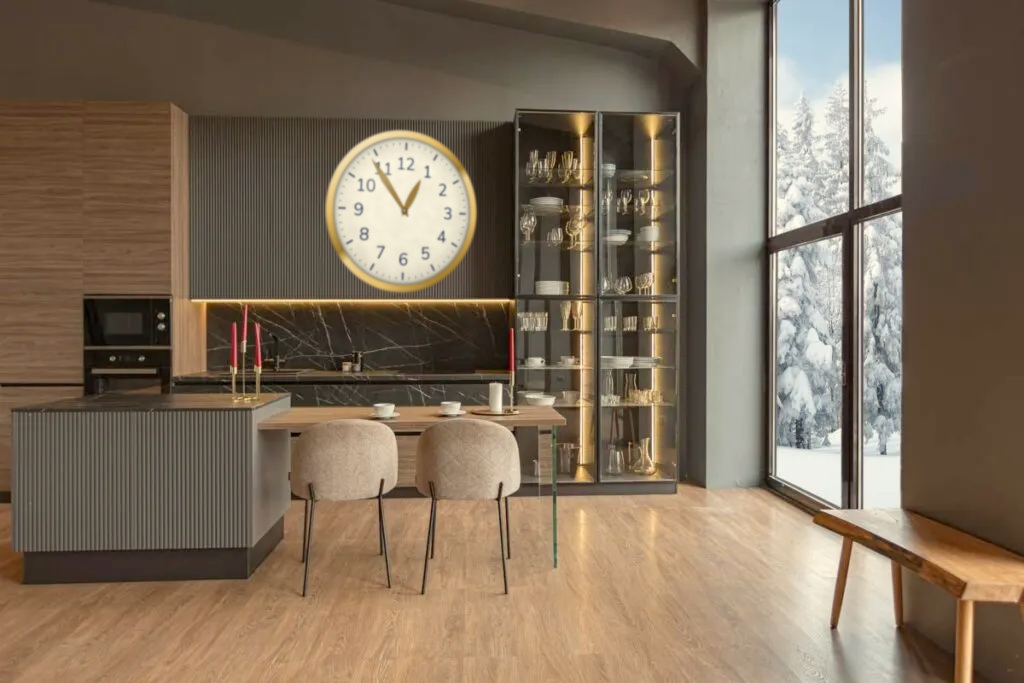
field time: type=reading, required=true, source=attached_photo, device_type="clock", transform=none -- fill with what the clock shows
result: 12:54
